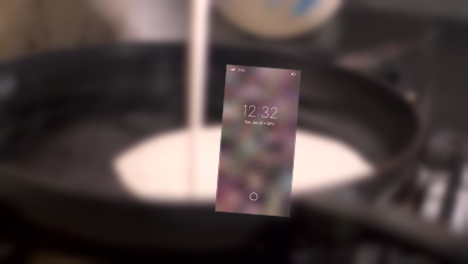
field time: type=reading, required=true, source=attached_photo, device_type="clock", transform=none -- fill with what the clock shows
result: 12:32
